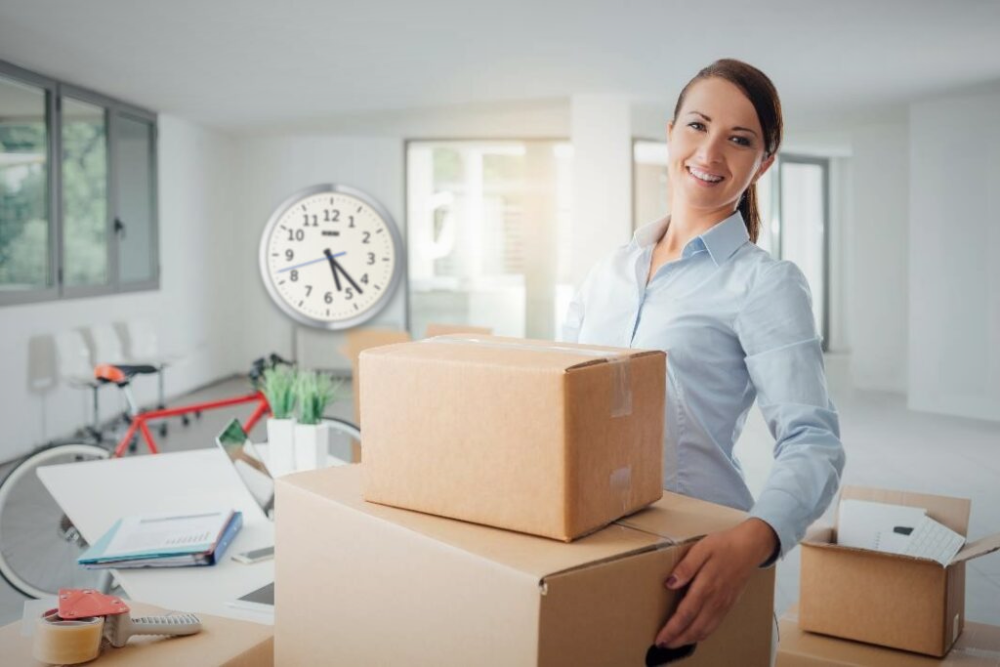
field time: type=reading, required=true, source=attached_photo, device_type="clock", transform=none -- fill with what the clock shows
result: 5:22:42
